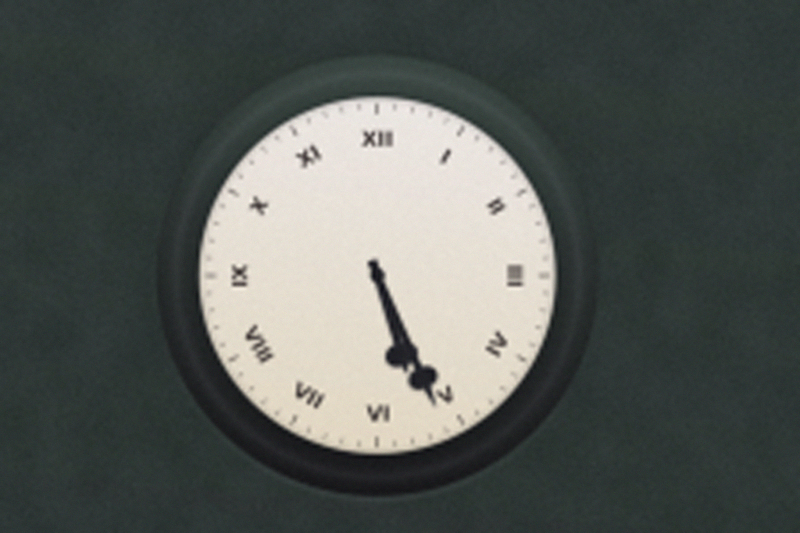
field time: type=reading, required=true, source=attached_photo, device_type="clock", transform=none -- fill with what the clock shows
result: 5:26
